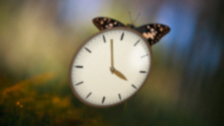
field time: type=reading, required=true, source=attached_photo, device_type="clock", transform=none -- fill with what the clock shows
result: 3:57
